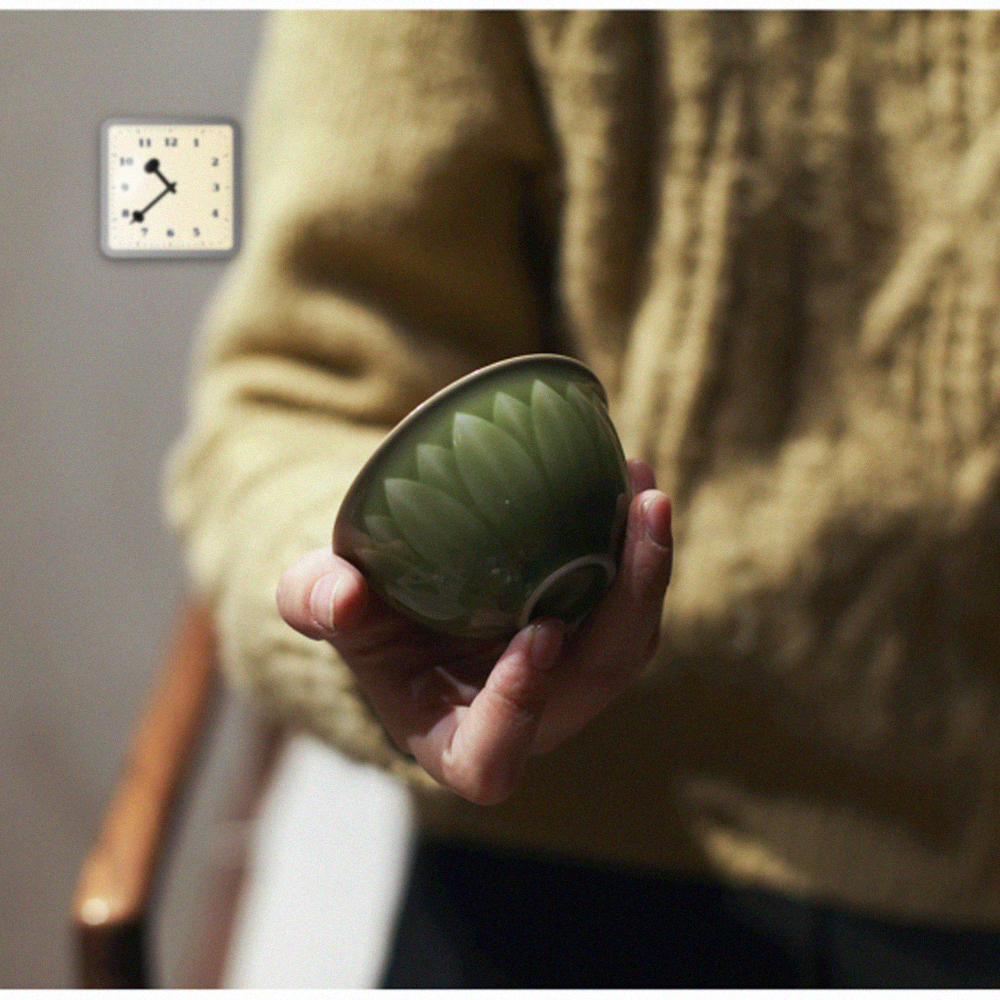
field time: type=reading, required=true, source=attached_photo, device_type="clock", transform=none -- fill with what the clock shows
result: 10:38
